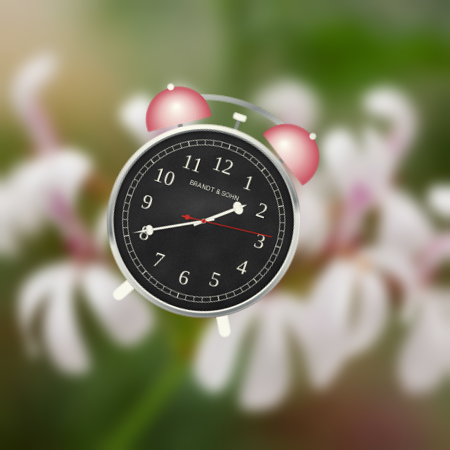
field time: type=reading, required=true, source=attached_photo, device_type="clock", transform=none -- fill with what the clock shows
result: 1:40:14
